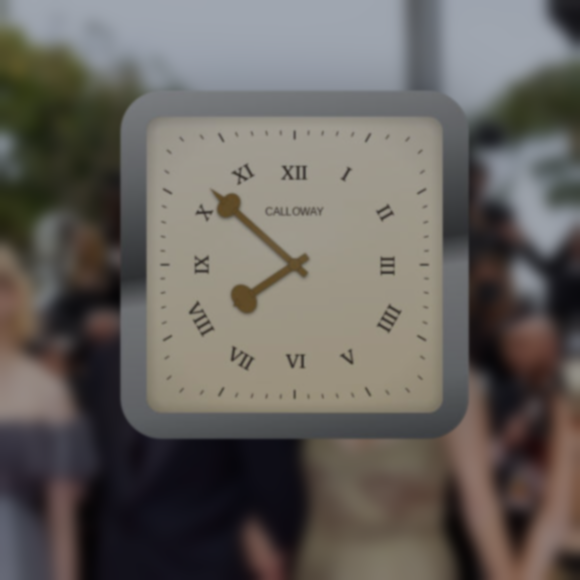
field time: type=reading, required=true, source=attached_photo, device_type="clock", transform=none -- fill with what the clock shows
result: 7:52
